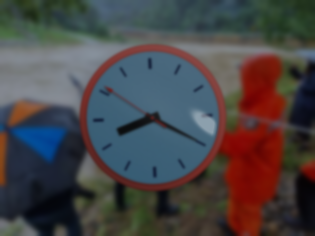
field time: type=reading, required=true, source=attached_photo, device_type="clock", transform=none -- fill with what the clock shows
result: 8:19:51
